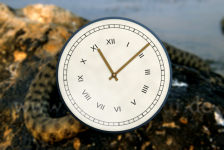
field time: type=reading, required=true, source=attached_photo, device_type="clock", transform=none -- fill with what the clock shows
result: 11:09
